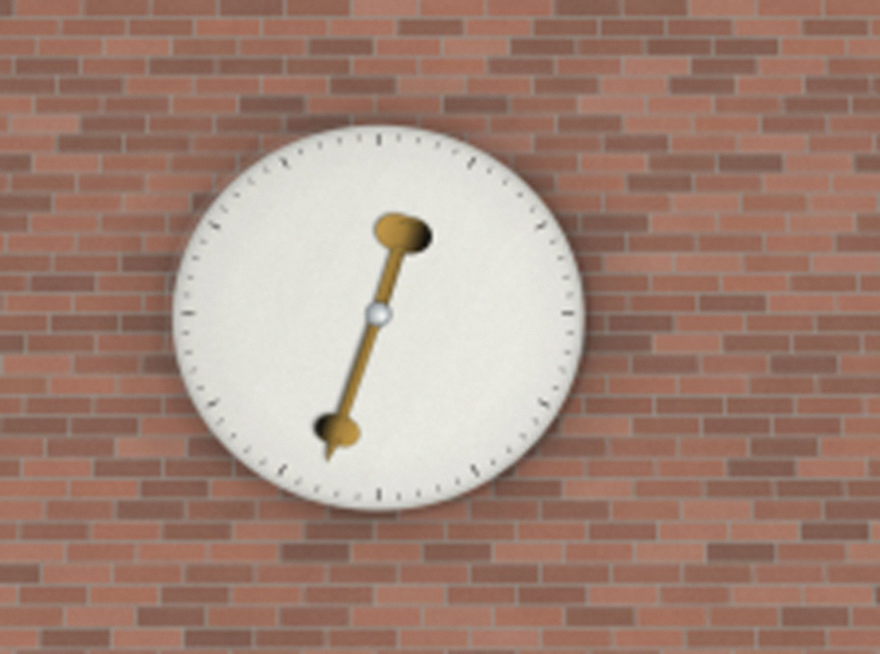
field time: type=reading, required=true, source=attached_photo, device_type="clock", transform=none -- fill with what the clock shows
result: 12:33
